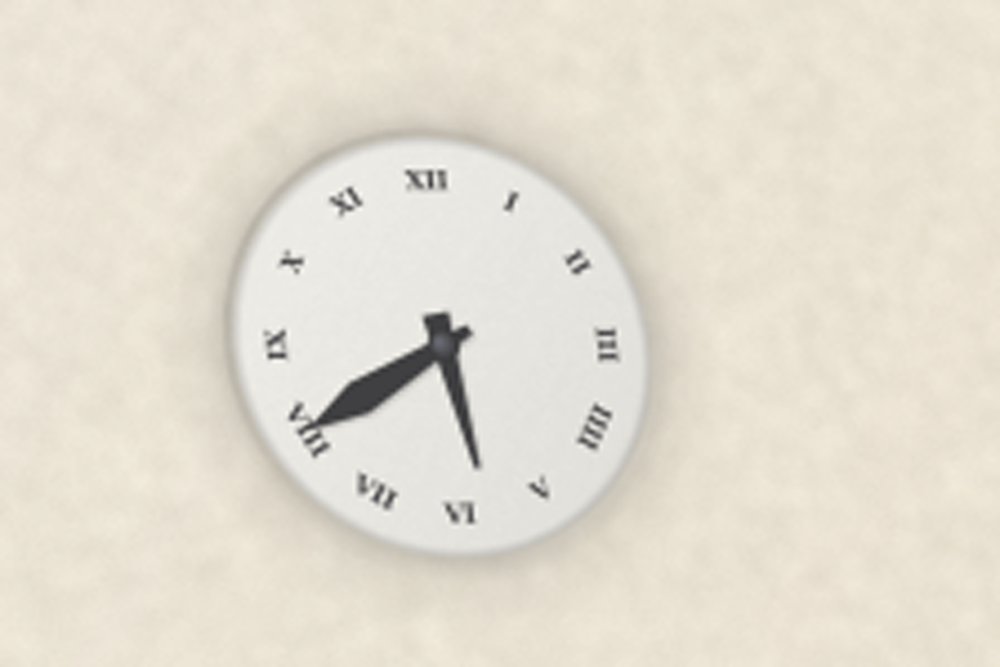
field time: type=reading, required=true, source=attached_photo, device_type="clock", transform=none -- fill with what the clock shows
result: 5:40
